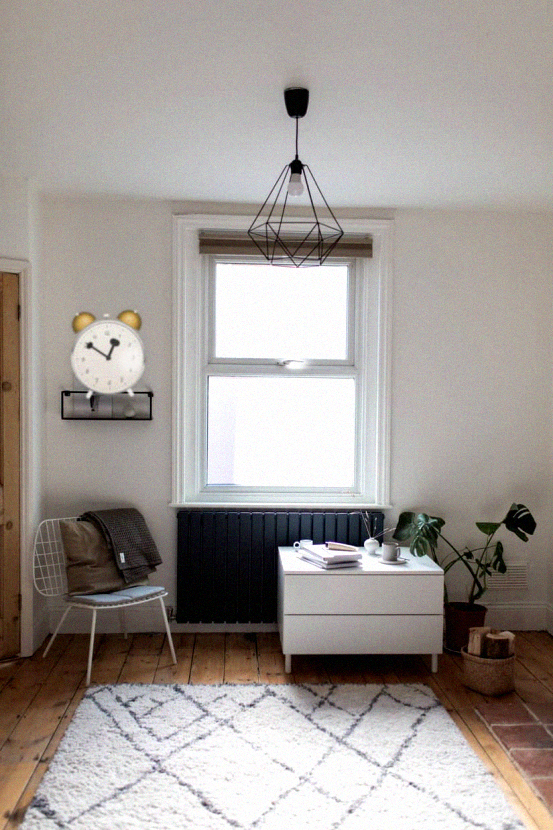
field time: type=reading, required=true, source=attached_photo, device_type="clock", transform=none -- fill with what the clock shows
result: 12:51
